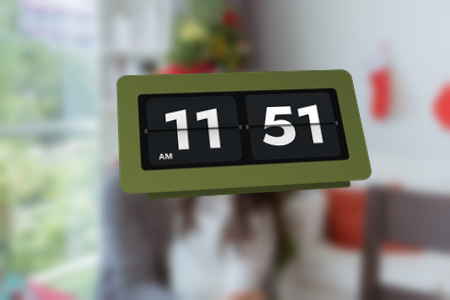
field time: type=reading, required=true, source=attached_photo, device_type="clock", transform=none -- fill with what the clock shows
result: 11:51
